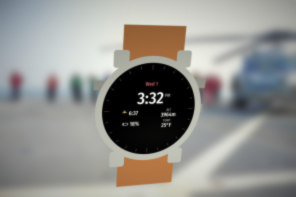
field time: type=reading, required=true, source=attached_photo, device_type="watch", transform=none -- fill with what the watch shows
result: 3:32
